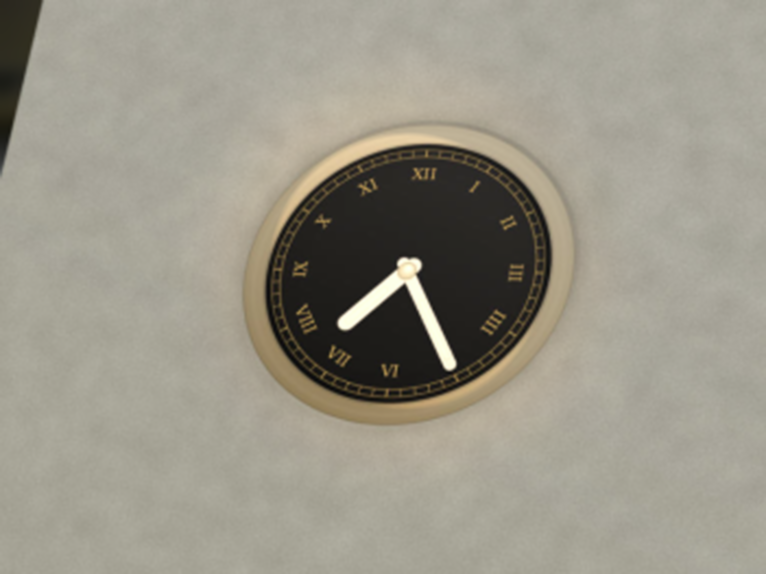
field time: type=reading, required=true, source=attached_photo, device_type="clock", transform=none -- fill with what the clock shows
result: 7:25
